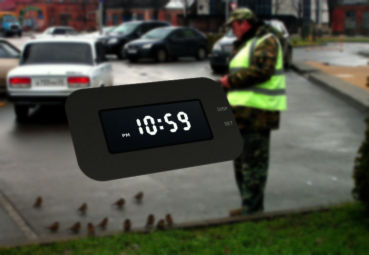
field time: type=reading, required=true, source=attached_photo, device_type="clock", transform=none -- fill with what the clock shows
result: 10:59
